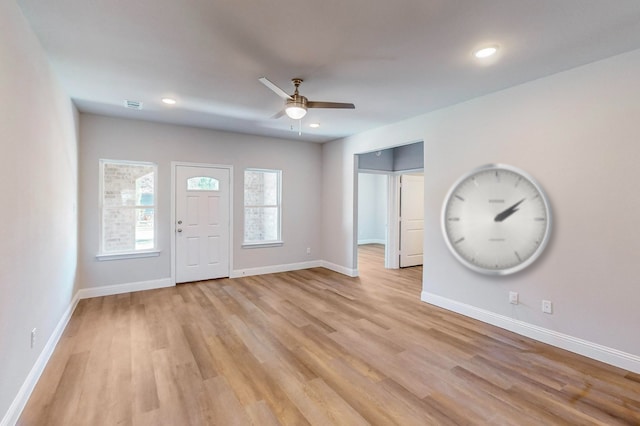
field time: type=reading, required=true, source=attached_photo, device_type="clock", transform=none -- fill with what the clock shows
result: 2:09
